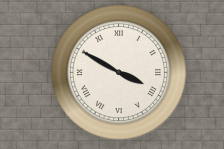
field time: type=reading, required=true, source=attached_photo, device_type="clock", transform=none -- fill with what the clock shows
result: 3:50
